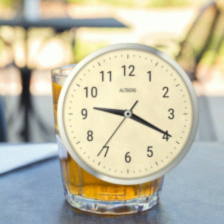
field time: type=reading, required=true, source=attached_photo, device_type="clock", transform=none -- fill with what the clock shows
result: 9:19:36
